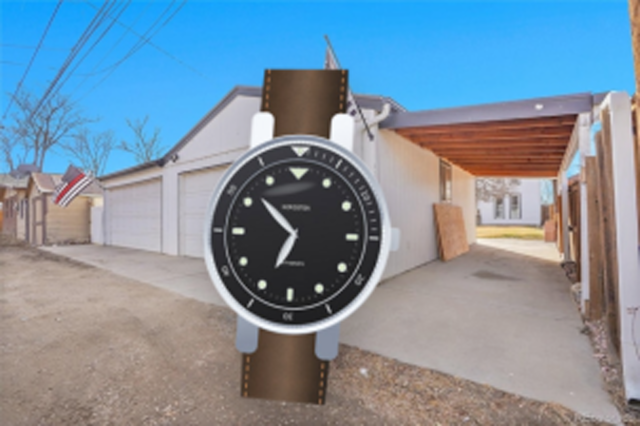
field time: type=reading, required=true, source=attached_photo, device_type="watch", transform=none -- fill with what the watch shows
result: 6:52
